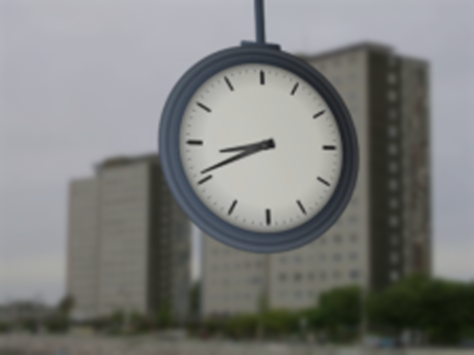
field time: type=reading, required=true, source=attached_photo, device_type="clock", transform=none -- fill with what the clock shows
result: 8:41
